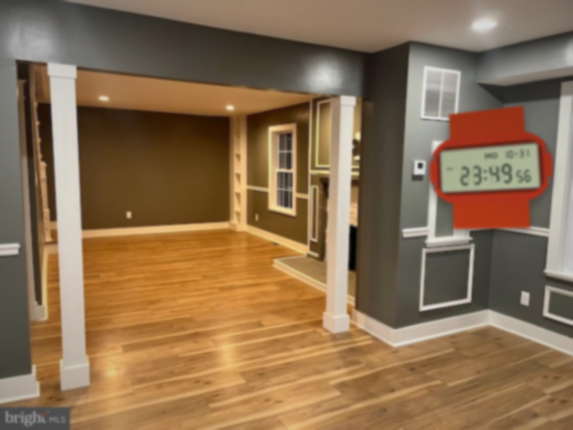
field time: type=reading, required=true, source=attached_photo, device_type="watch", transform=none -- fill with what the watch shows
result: 23:49:56
